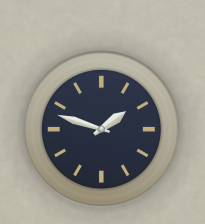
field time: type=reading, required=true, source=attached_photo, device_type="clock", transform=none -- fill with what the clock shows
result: 1:48
